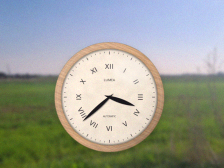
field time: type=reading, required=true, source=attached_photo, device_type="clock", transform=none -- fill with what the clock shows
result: 3:38
